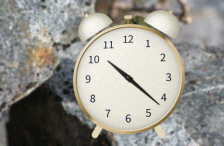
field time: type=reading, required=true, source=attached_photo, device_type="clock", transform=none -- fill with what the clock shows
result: 10:22
